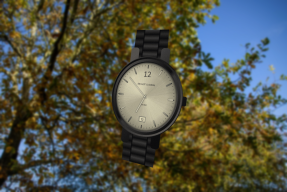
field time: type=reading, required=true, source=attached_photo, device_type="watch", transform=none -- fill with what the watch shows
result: 6:52
